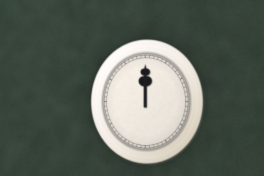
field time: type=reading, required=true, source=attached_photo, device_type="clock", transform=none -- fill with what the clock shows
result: 12:00
